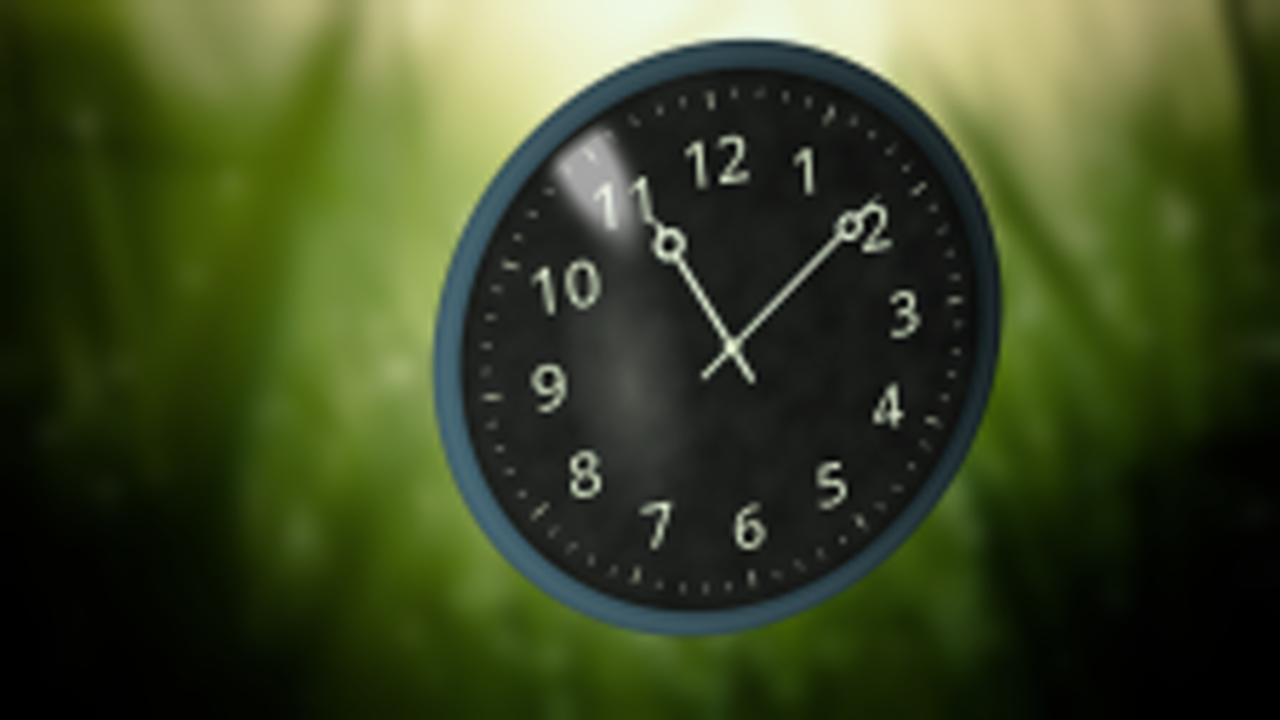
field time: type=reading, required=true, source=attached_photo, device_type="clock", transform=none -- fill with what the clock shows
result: 11:09
